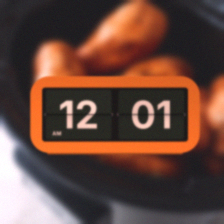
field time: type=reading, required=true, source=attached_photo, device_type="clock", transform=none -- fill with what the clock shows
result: 12:01
